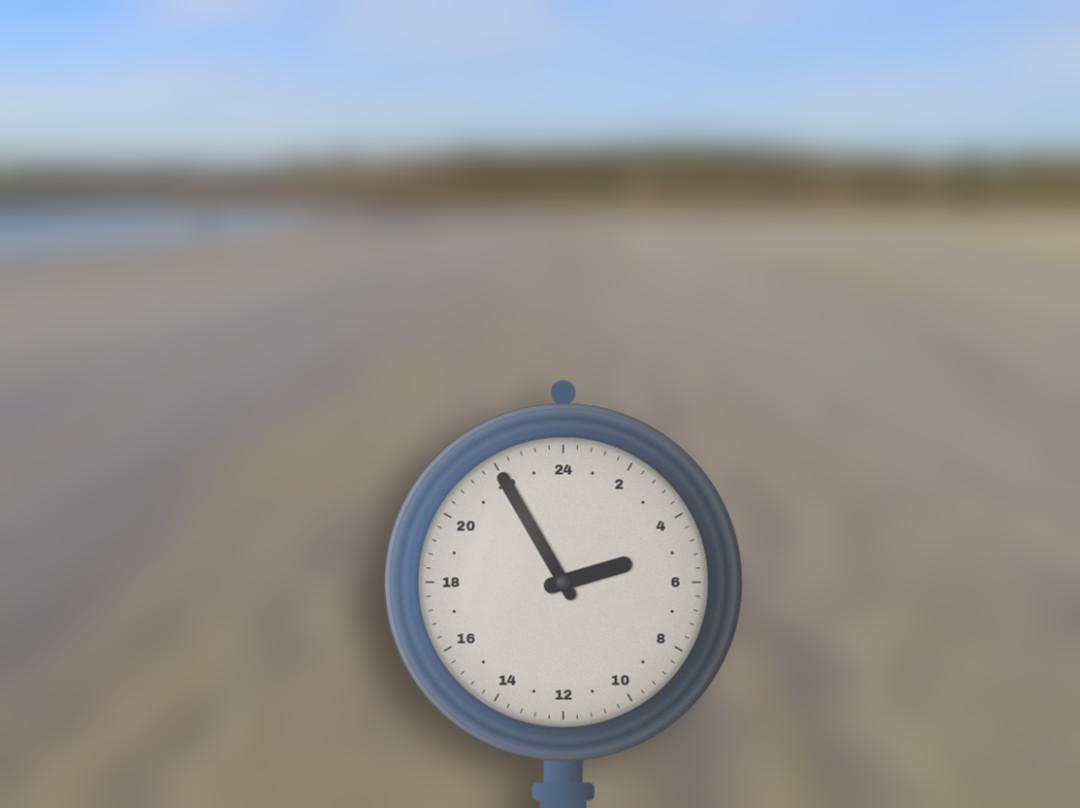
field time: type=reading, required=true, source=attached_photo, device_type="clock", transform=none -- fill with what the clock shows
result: 4:55
